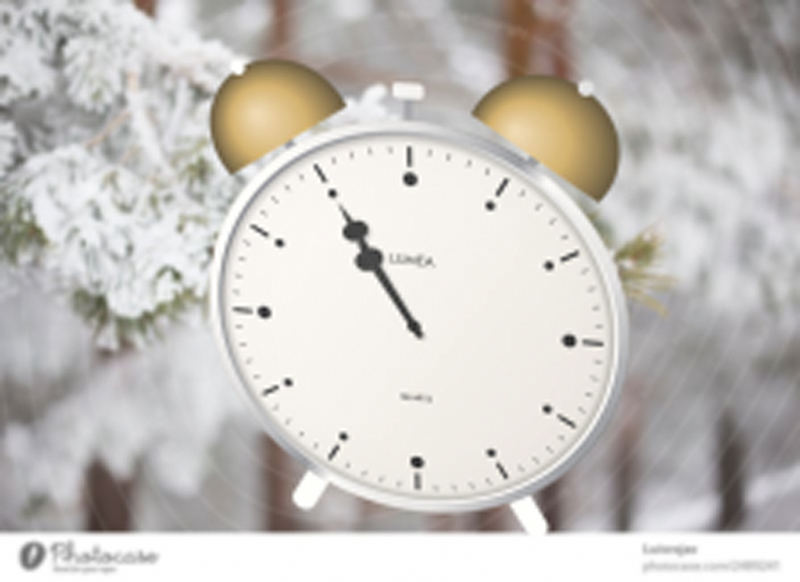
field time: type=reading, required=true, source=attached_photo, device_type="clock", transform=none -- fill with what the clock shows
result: 10:55
